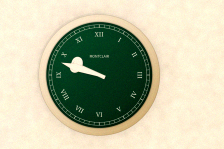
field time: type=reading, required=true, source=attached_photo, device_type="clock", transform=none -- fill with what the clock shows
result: 9:48
